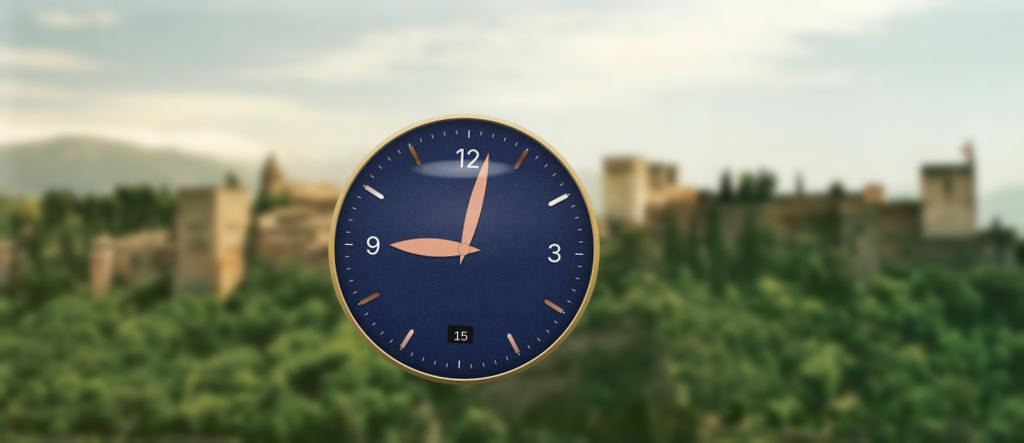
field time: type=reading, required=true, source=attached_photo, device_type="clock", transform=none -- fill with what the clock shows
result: 9:02
